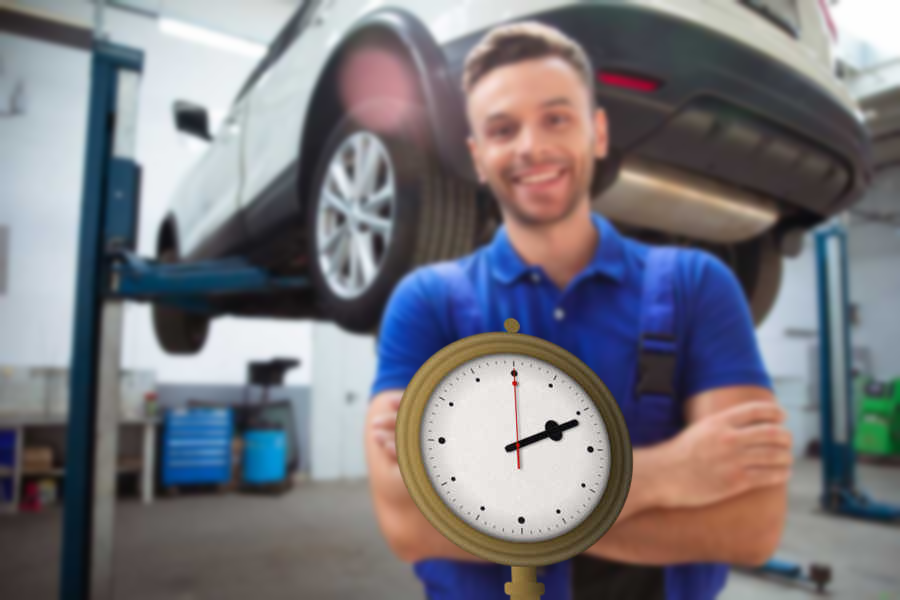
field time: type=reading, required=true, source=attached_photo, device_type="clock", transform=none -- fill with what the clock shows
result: 2:11:00
